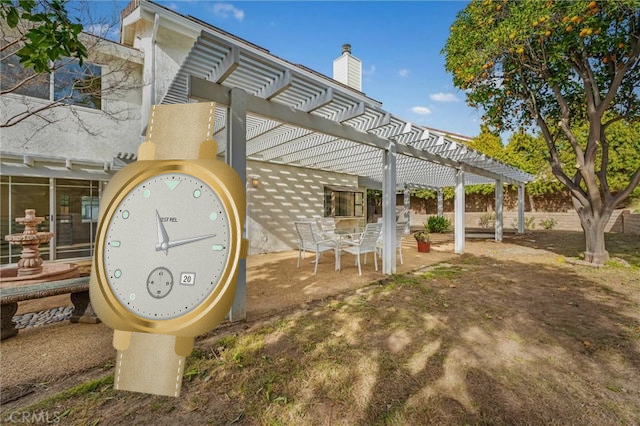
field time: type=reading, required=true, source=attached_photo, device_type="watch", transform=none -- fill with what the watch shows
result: 11:13
